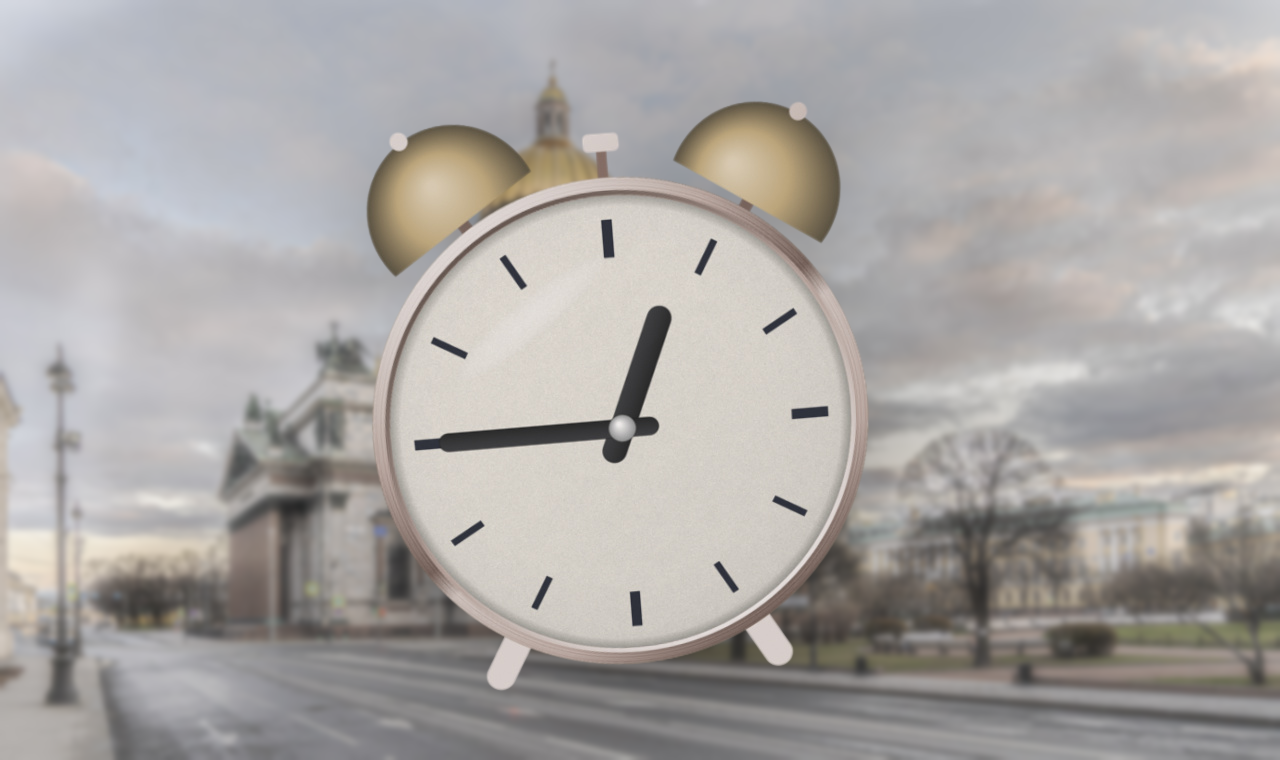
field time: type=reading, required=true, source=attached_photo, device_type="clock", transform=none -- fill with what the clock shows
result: 12:45
